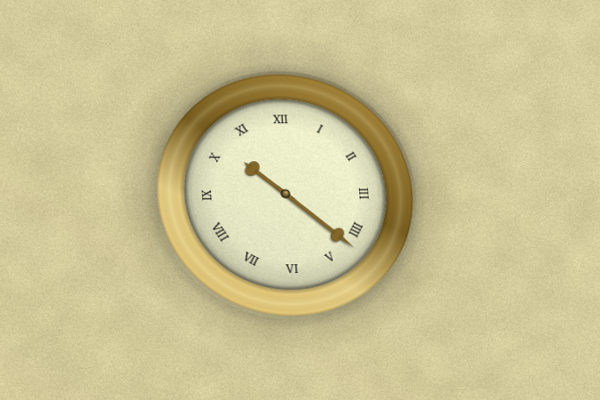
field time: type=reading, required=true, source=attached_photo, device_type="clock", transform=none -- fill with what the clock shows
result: 10:22
